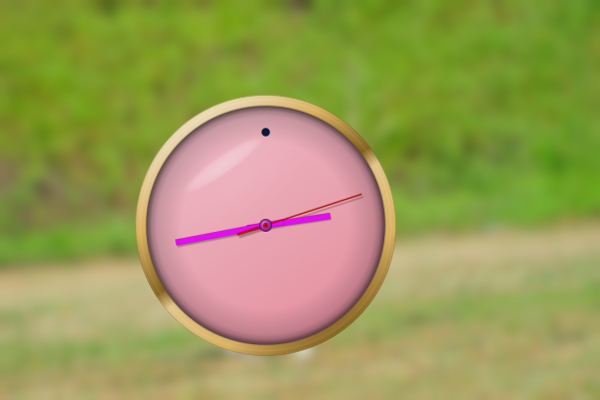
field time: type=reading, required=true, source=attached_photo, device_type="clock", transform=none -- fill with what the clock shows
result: 2:43:12
